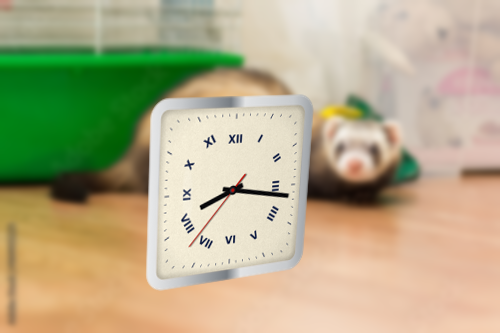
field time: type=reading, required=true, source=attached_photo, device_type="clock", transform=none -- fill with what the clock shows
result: 8:16:37
